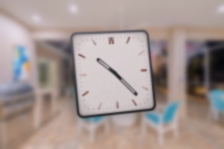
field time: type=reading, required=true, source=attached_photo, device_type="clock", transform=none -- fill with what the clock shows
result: 10:23
